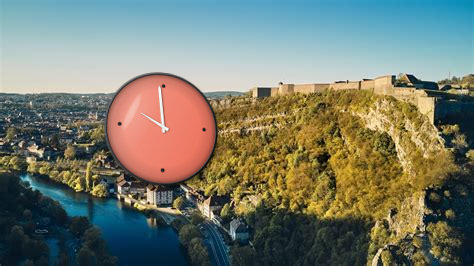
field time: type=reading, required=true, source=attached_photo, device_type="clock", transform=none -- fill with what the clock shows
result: 9:59
